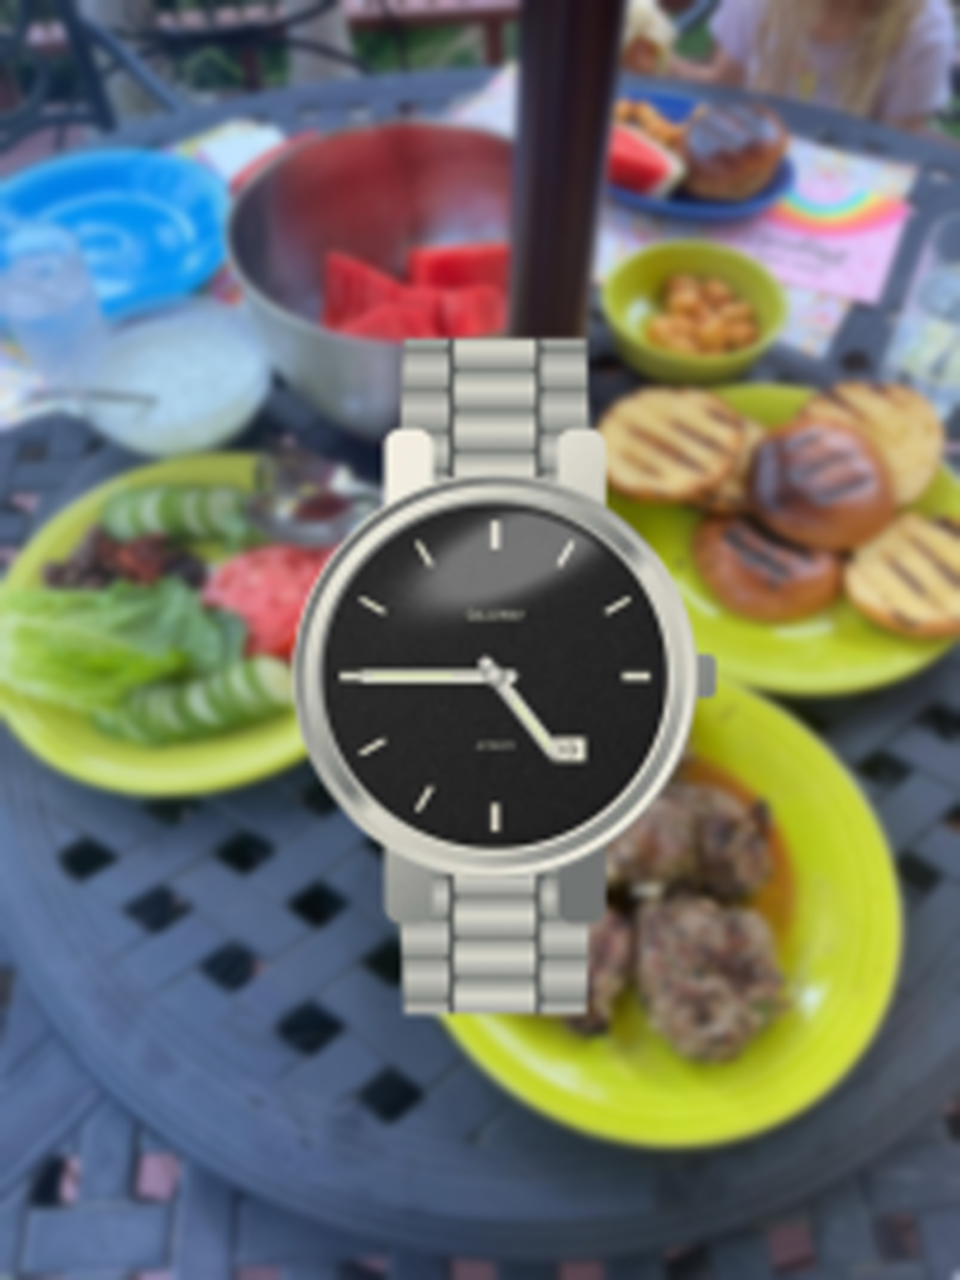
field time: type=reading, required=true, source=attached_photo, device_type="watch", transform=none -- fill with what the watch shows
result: 4:45
